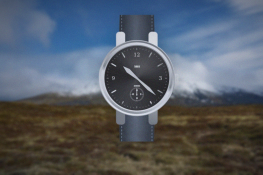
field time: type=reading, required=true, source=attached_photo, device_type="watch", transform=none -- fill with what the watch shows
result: 10:22
